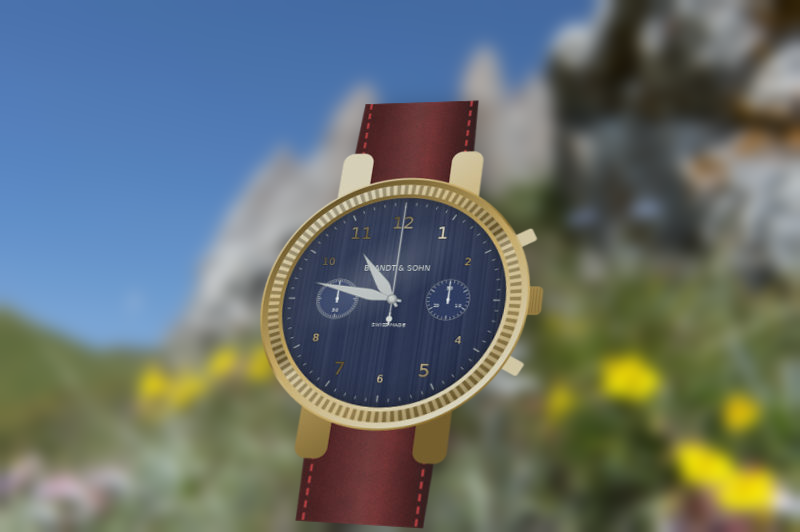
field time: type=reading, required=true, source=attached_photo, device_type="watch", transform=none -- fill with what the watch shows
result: 10:47
